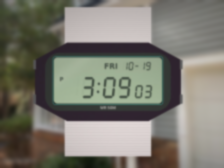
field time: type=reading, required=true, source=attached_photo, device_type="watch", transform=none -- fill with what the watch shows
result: 3:09:03
